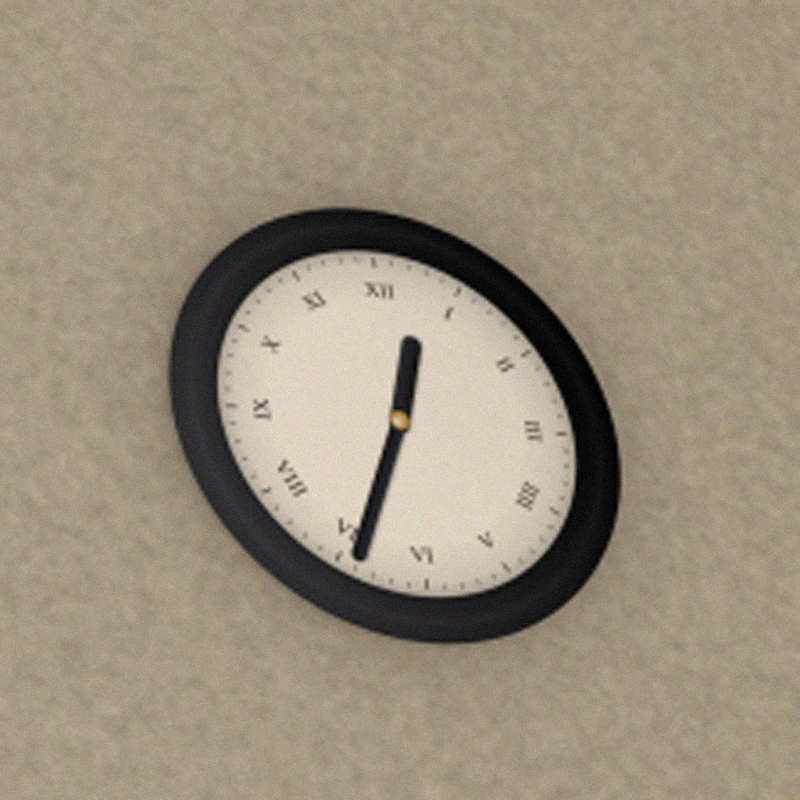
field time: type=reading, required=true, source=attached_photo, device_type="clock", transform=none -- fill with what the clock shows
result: 12:34
